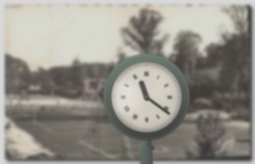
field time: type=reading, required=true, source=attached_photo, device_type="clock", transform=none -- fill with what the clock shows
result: 11:21
